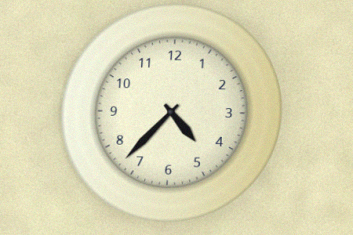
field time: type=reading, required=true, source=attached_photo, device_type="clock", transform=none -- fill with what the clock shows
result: 4:37
